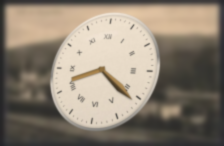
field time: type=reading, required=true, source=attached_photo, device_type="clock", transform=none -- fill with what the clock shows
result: 8:21
